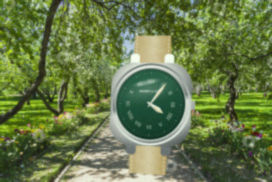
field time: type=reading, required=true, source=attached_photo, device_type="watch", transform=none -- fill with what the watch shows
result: 4:06
